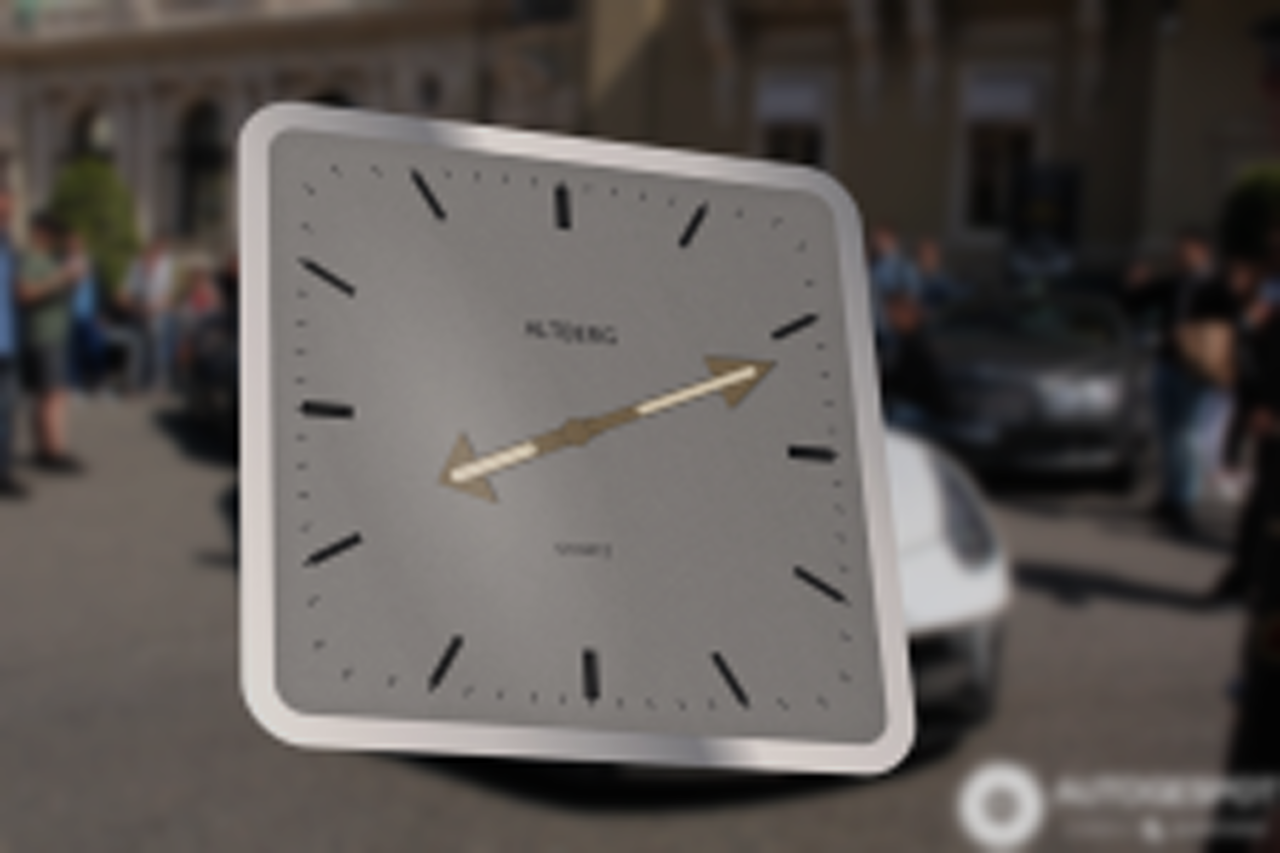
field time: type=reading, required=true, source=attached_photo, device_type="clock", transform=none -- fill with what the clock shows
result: 8:11
